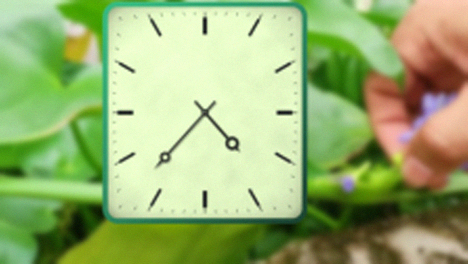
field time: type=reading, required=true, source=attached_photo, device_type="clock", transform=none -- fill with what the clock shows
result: 4:37
